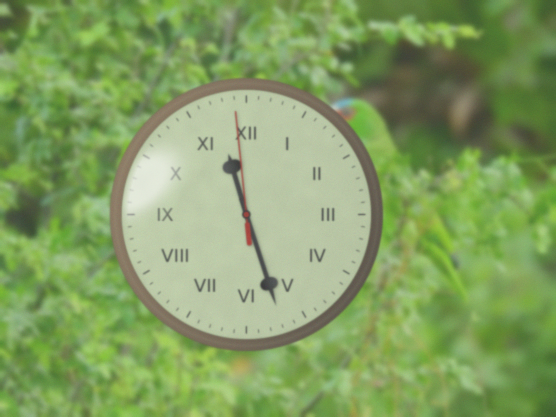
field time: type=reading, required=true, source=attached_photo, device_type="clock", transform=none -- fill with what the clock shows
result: 11:26:59
